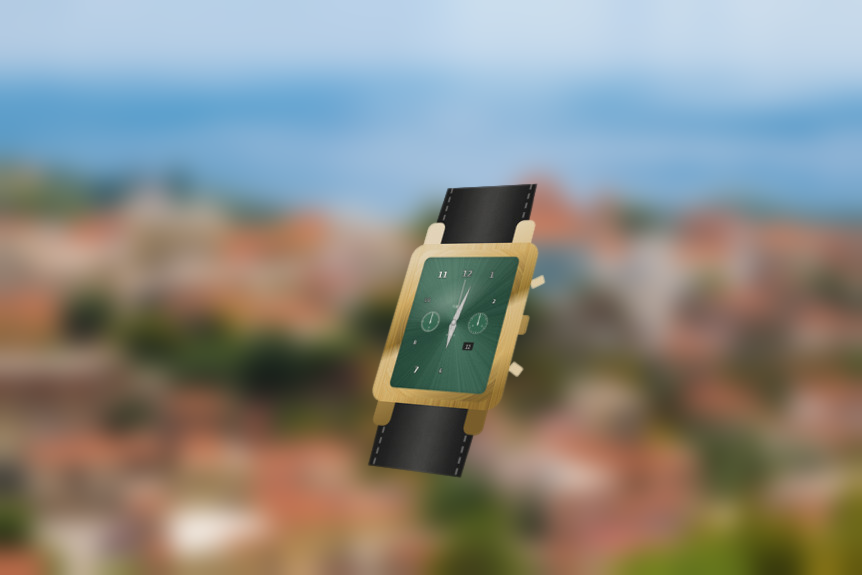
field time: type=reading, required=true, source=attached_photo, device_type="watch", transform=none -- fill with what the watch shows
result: 6:02
